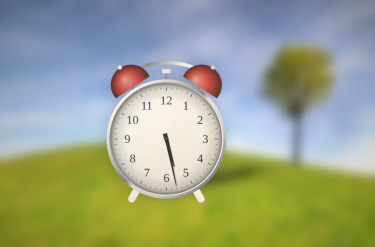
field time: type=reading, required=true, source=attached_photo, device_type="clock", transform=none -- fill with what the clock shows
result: 5:28
